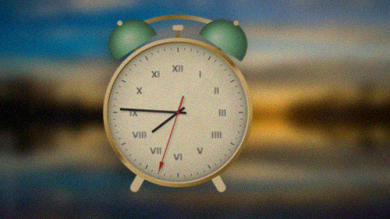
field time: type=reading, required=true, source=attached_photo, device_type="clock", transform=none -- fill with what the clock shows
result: 7:45:33
